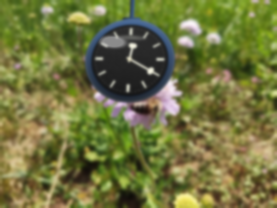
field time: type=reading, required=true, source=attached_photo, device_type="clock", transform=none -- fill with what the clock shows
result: 12:20
